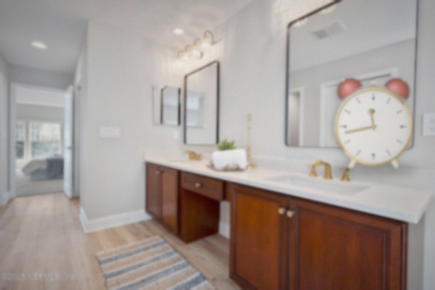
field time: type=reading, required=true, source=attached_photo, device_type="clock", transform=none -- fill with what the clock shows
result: 11:43
